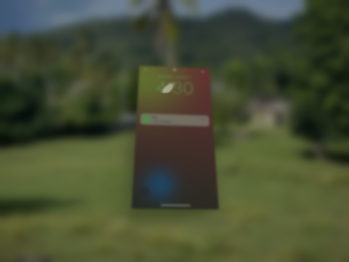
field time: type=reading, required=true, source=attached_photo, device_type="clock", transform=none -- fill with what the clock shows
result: 4:30
